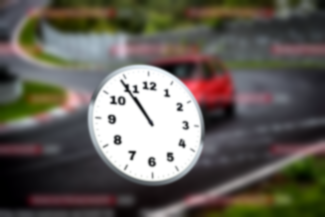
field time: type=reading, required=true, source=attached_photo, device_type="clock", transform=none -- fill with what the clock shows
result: 10:54
